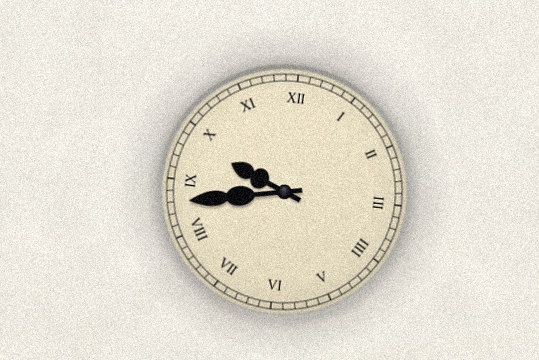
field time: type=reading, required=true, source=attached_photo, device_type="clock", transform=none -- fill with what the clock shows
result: 9:43
